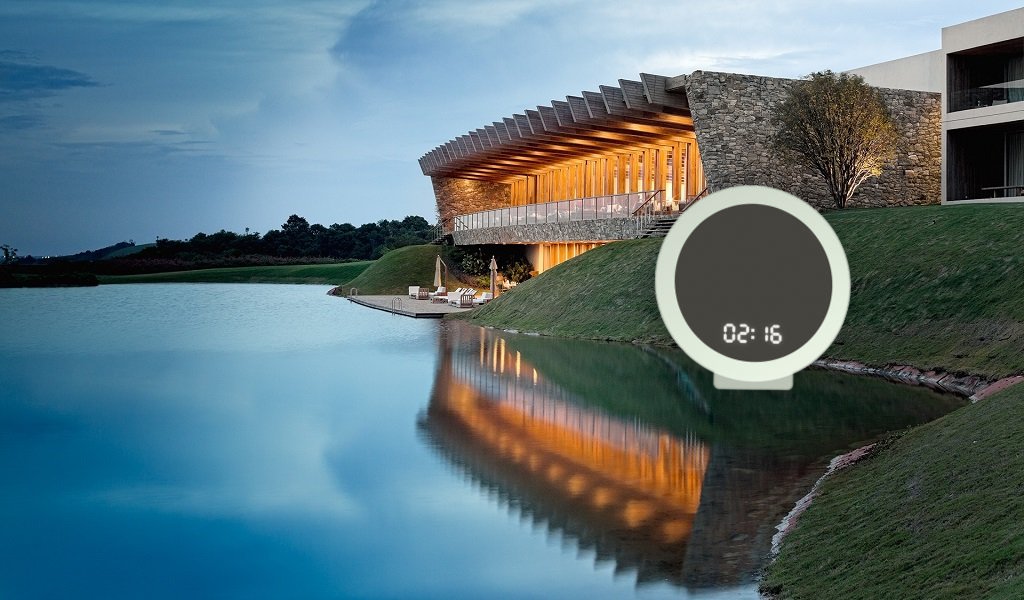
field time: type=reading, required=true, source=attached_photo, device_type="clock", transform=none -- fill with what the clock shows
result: 2:16
